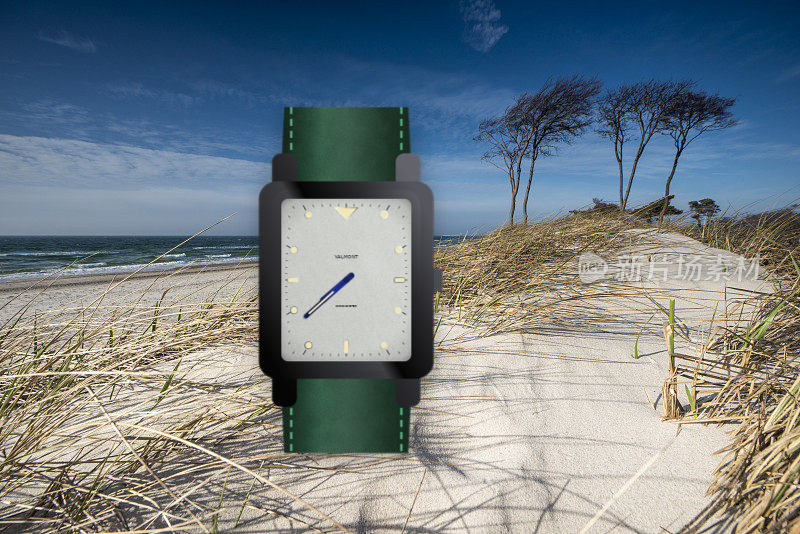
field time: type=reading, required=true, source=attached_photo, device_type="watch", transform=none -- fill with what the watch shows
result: 7:38
